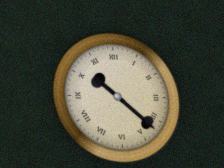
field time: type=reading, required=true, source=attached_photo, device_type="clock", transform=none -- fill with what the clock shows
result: 10:22
